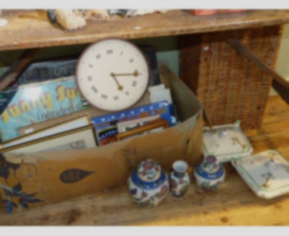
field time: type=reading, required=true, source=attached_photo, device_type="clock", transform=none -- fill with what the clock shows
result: 5:16
